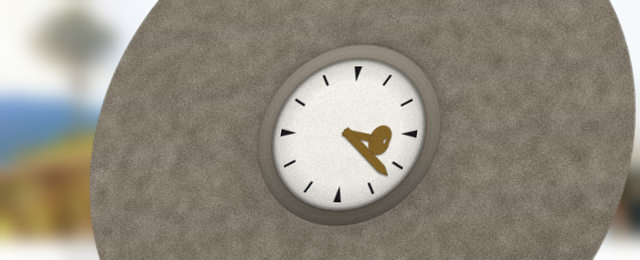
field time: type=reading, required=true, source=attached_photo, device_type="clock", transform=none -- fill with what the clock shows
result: 3:22
